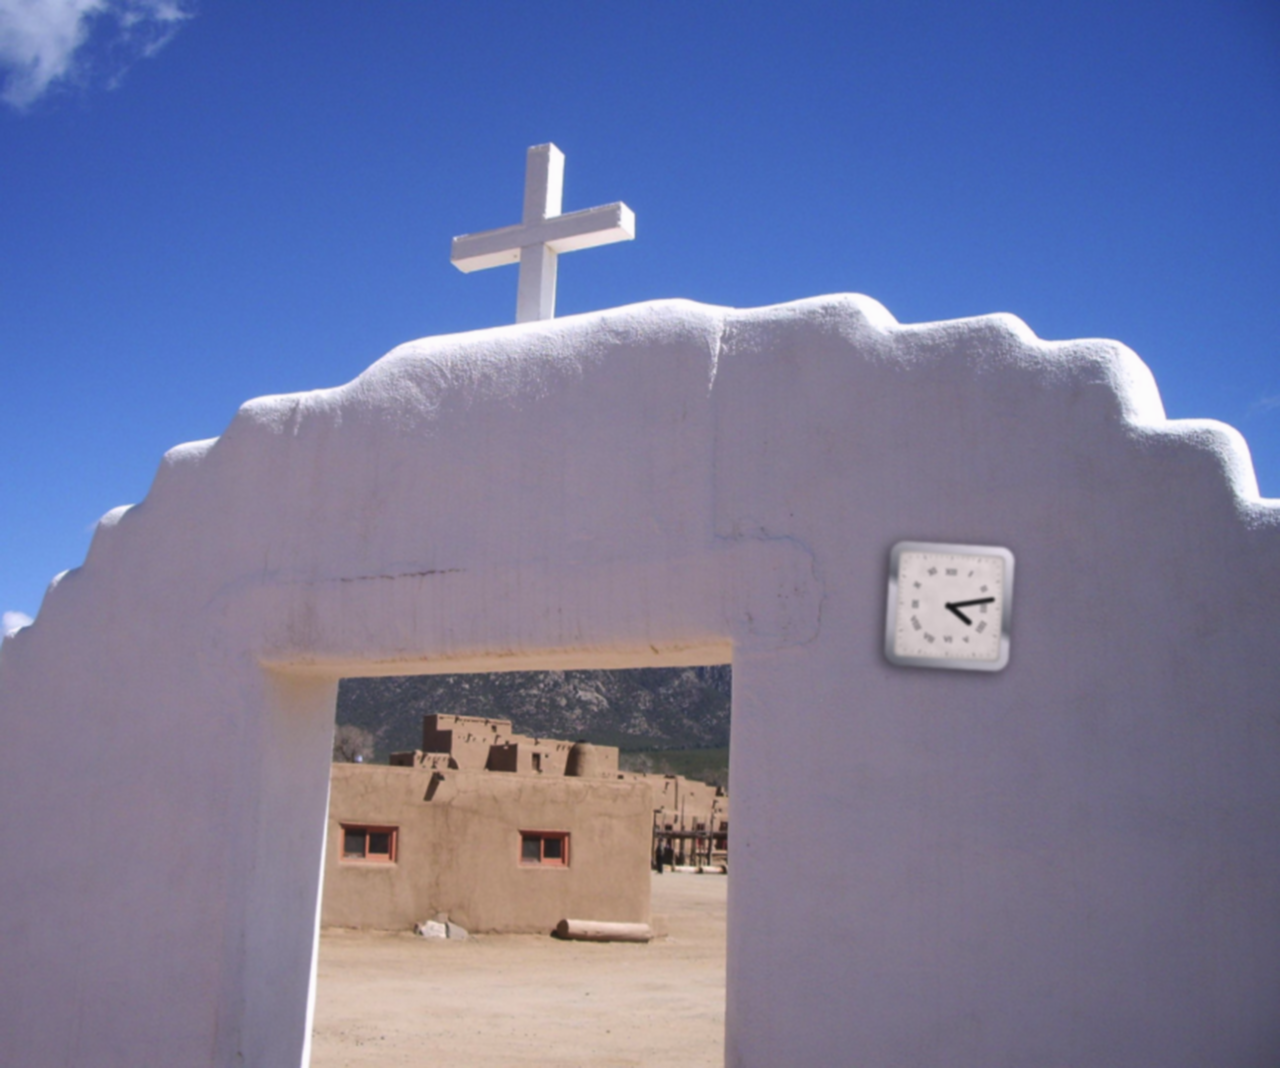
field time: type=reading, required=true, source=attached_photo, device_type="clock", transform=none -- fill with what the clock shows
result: 4:13
